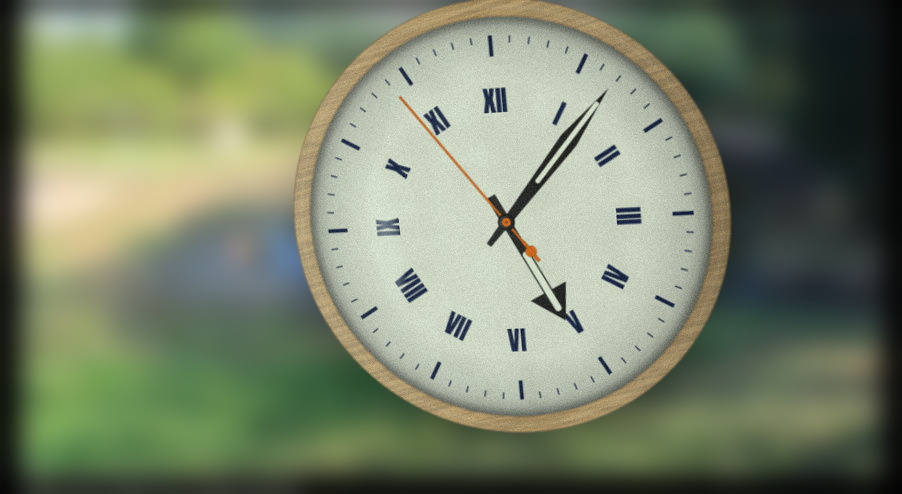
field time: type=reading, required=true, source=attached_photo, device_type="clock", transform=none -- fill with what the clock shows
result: 5:06:54
